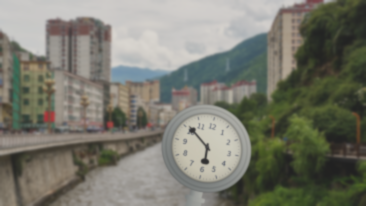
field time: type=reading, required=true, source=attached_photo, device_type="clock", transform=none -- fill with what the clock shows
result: 5:51
